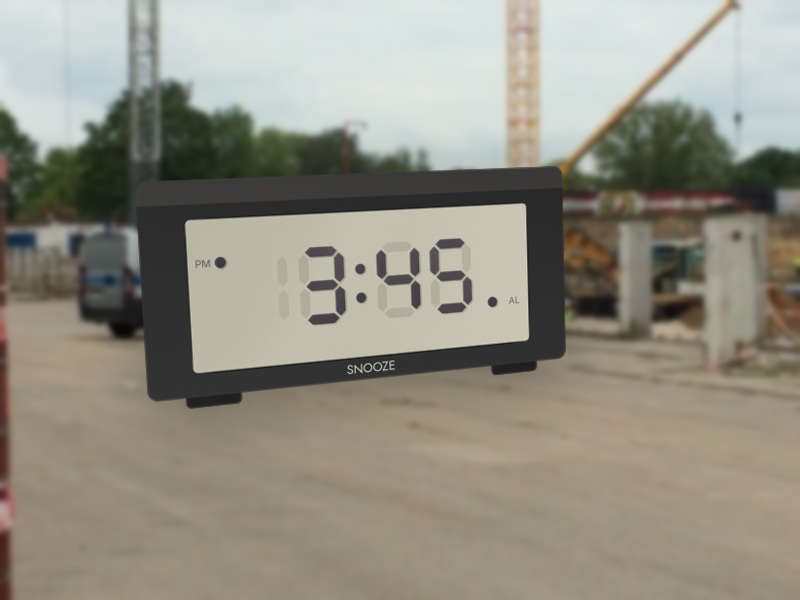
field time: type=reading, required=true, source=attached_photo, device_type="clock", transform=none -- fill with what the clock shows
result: 3:45
